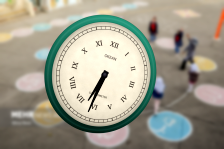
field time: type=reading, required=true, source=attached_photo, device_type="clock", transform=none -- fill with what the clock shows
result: 6:31
